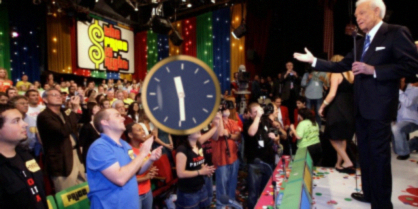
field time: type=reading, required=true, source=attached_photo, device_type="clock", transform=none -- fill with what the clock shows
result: 11:29
